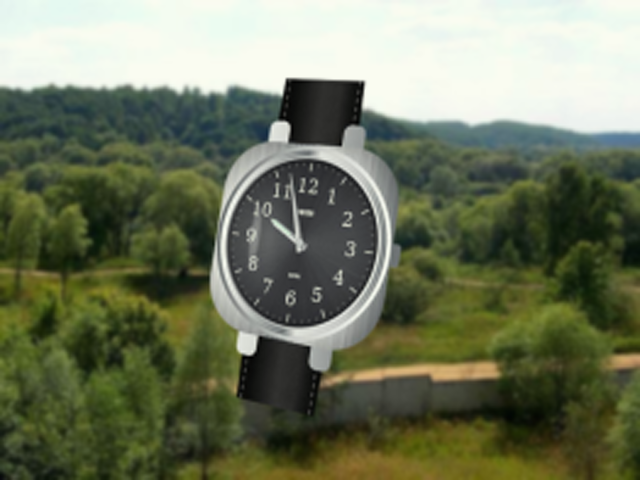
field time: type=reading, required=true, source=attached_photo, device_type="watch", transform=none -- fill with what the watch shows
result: 9:57
